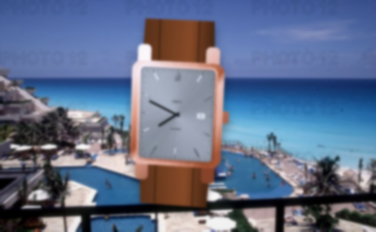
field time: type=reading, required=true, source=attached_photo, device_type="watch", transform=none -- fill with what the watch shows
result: 7:49
